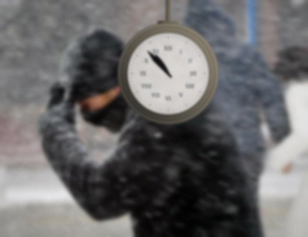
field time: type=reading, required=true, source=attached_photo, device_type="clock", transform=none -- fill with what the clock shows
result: 10:53
